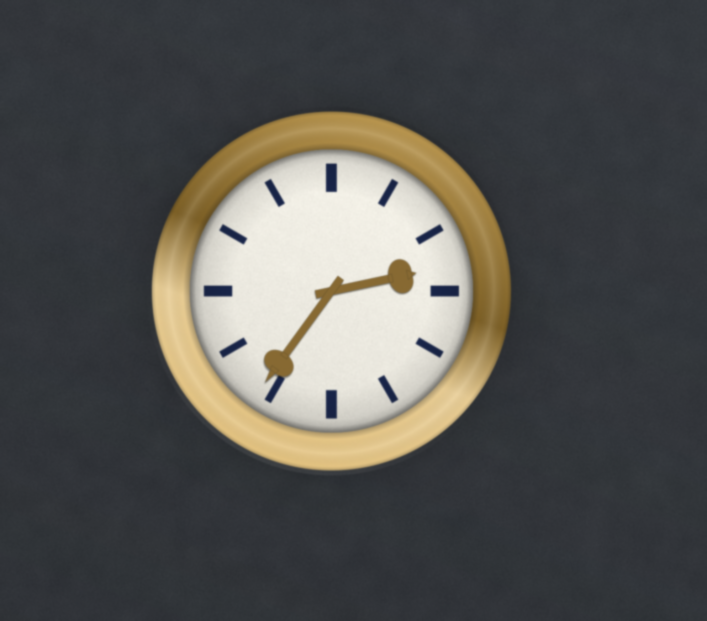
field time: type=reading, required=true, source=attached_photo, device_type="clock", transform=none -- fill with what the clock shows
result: 2:36
